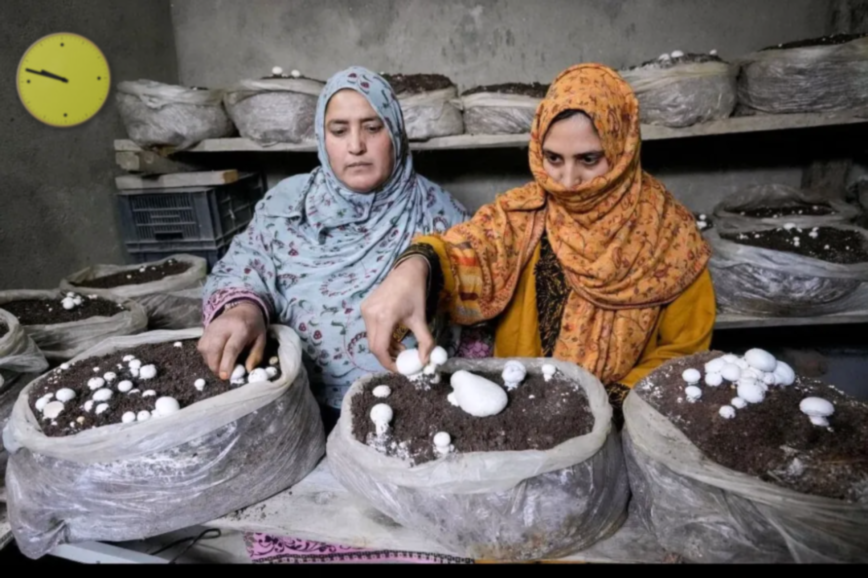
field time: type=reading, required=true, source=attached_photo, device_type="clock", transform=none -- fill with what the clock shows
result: 9:48
